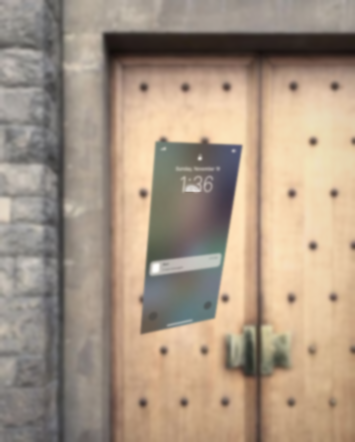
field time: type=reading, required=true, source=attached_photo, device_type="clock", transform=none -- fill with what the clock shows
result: 1:36
